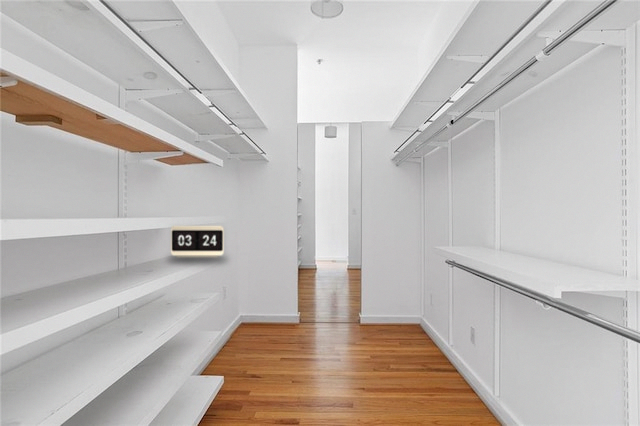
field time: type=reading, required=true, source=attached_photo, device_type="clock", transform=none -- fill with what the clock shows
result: 3:24
